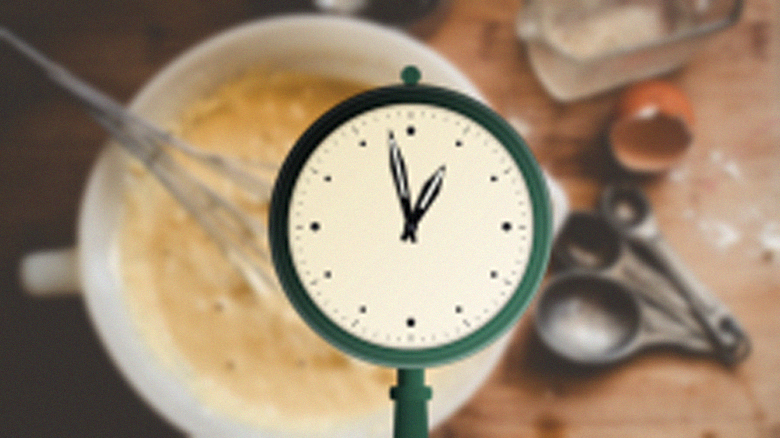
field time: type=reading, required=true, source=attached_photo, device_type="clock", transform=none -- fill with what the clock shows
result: 12:58
